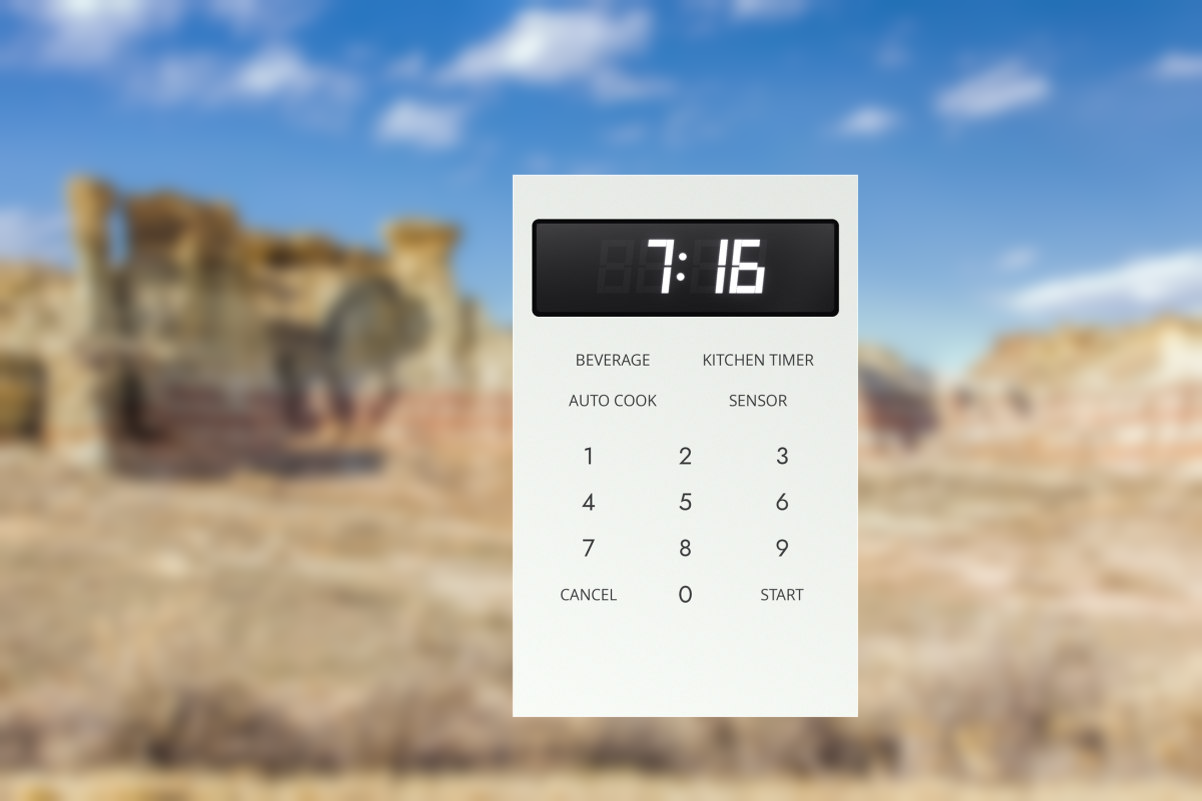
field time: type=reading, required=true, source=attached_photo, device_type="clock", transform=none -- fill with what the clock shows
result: 7:16
